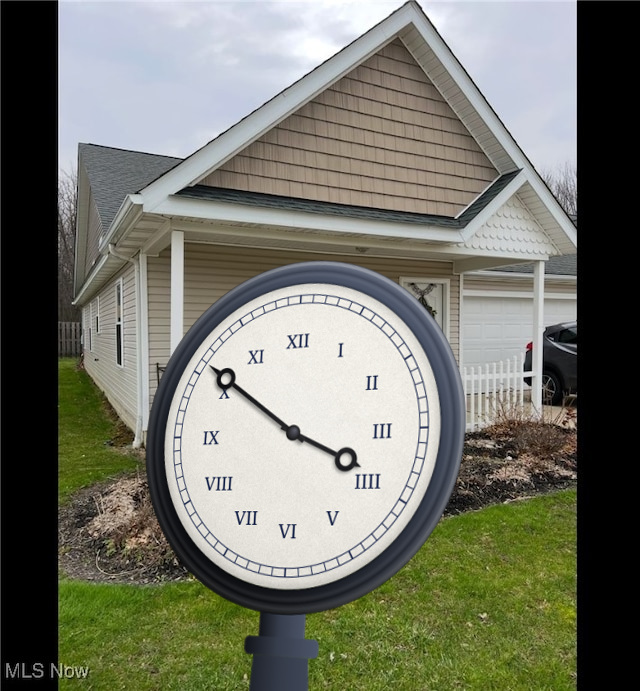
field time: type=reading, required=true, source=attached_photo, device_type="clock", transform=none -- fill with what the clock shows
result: 3:51
